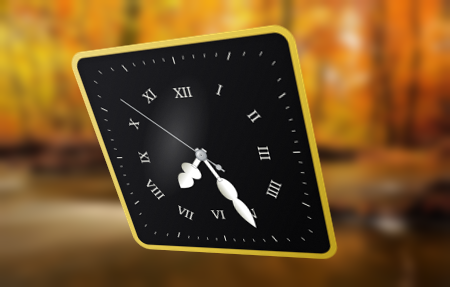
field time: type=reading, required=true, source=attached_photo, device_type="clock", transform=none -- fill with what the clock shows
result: 7:25:52
